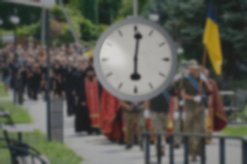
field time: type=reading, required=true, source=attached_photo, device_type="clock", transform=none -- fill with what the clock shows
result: 6:01
